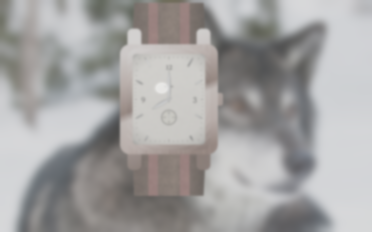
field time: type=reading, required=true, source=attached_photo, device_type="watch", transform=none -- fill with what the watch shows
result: 8:00
